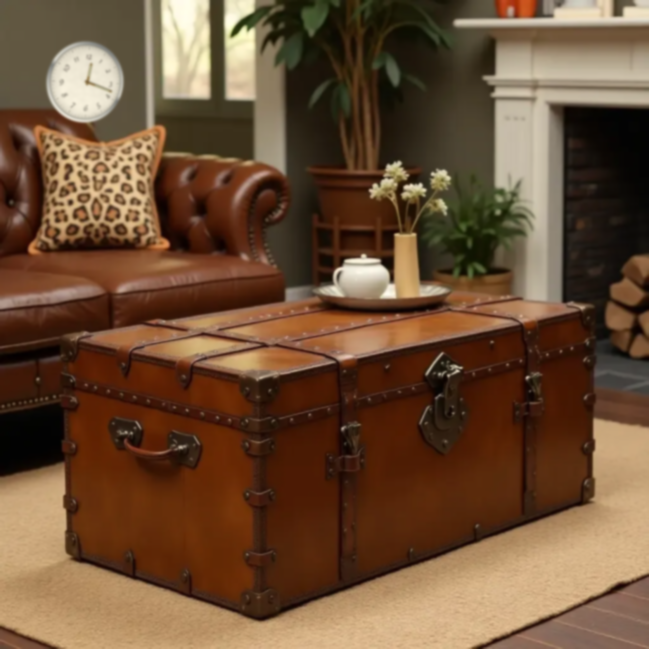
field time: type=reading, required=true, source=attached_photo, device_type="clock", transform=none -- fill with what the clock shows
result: 12:18
